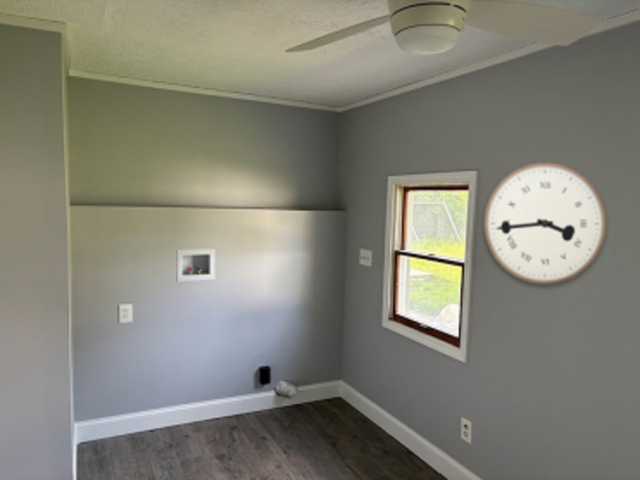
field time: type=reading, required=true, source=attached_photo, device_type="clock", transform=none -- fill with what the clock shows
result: 3:44
